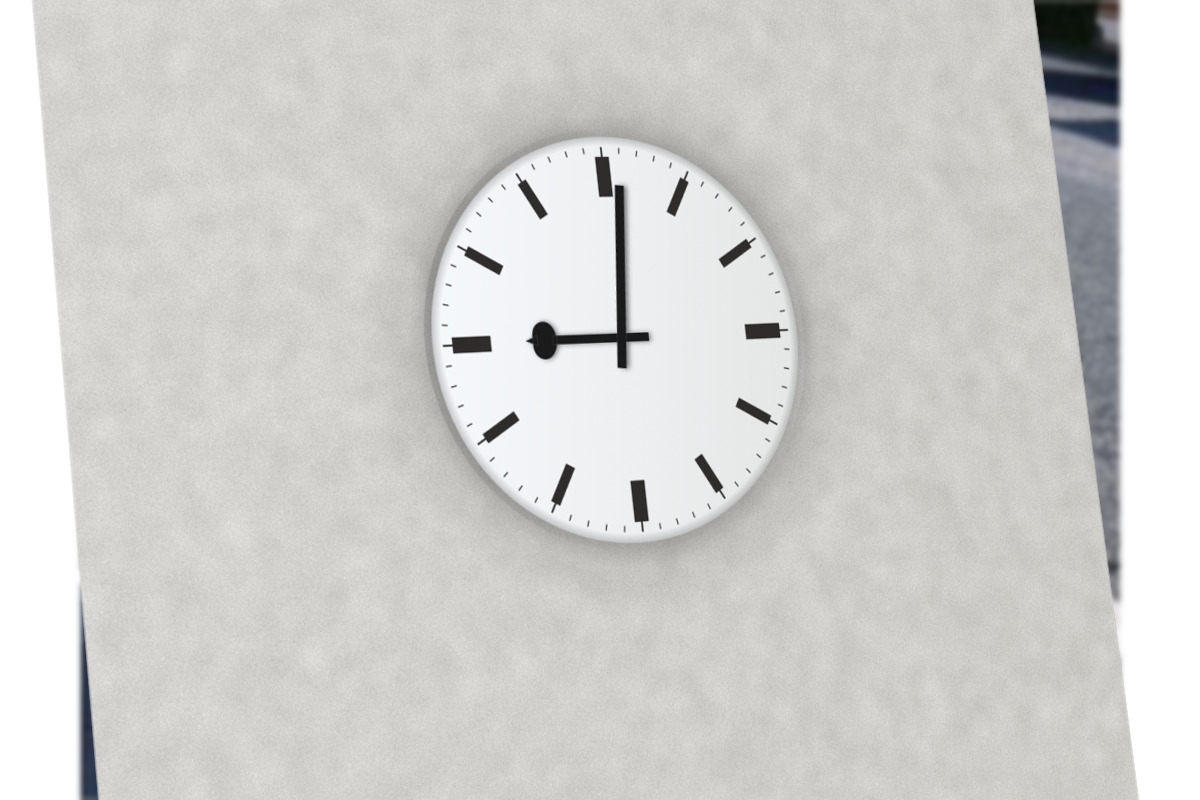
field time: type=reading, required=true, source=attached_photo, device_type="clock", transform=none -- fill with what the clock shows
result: 9:01
